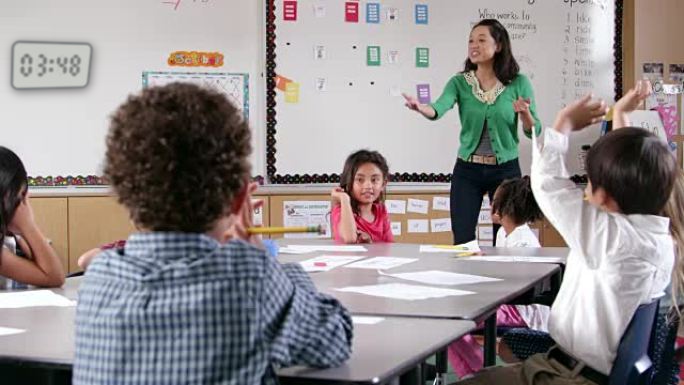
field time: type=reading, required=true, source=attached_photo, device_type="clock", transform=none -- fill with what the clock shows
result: 3:48
